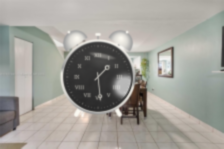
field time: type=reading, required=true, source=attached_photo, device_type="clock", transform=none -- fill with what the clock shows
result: 1:29
